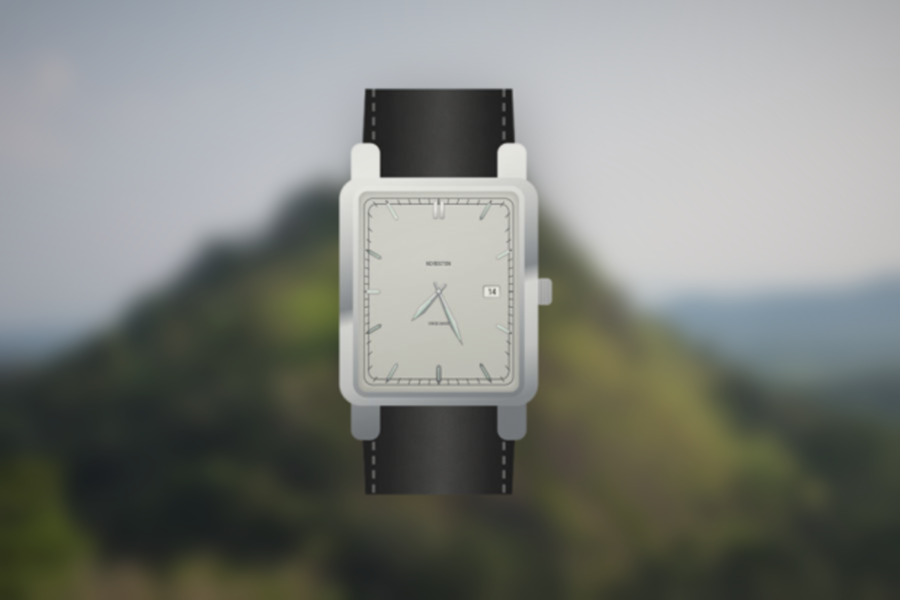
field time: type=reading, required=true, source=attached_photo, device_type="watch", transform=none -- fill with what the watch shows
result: 7:26
